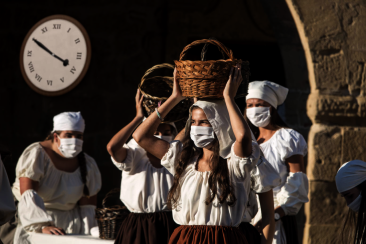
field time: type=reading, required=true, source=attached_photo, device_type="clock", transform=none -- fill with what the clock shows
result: 3:50
